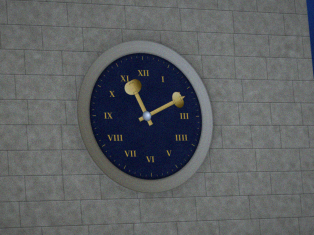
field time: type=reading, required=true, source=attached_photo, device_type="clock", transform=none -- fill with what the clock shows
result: 11:11
